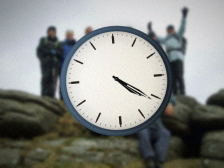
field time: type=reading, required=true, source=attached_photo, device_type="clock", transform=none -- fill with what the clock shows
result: 4:21
